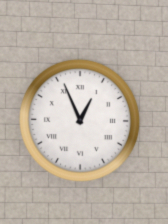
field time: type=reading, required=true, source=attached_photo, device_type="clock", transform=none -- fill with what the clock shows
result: 12:56
